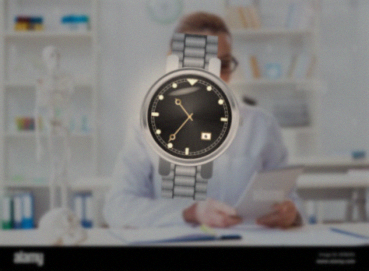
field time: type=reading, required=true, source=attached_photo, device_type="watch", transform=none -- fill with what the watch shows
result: 10:36
